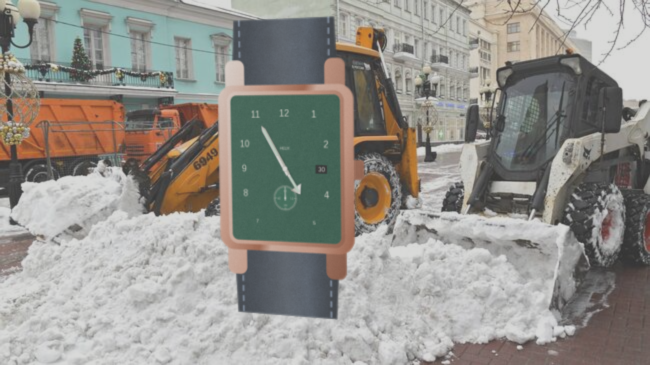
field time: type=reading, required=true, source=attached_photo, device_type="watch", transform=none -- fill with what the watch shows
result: 4:55
